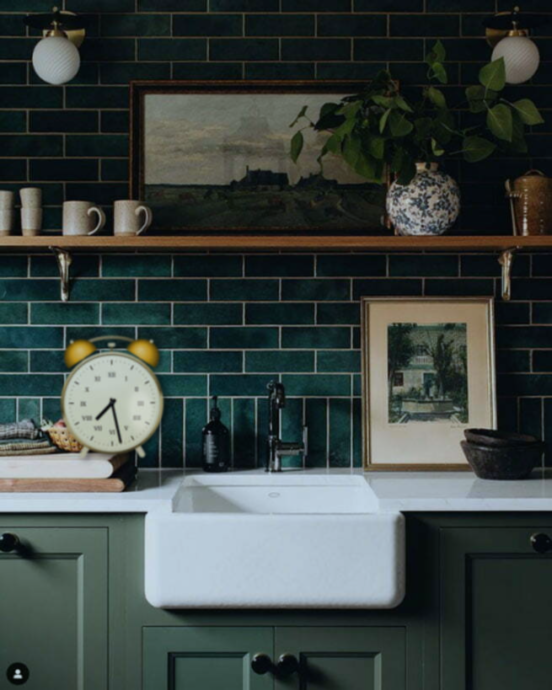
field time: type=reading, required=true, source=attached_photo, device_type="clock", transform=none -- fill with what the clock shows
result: 7:28
